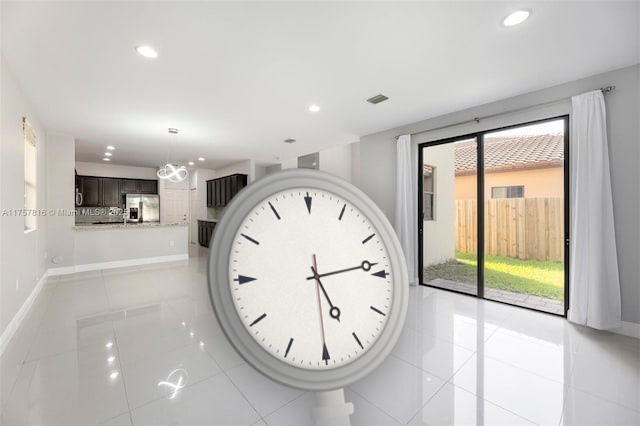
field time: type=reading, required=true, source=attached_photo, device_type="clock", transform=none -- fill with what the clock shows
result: 5:13:30
